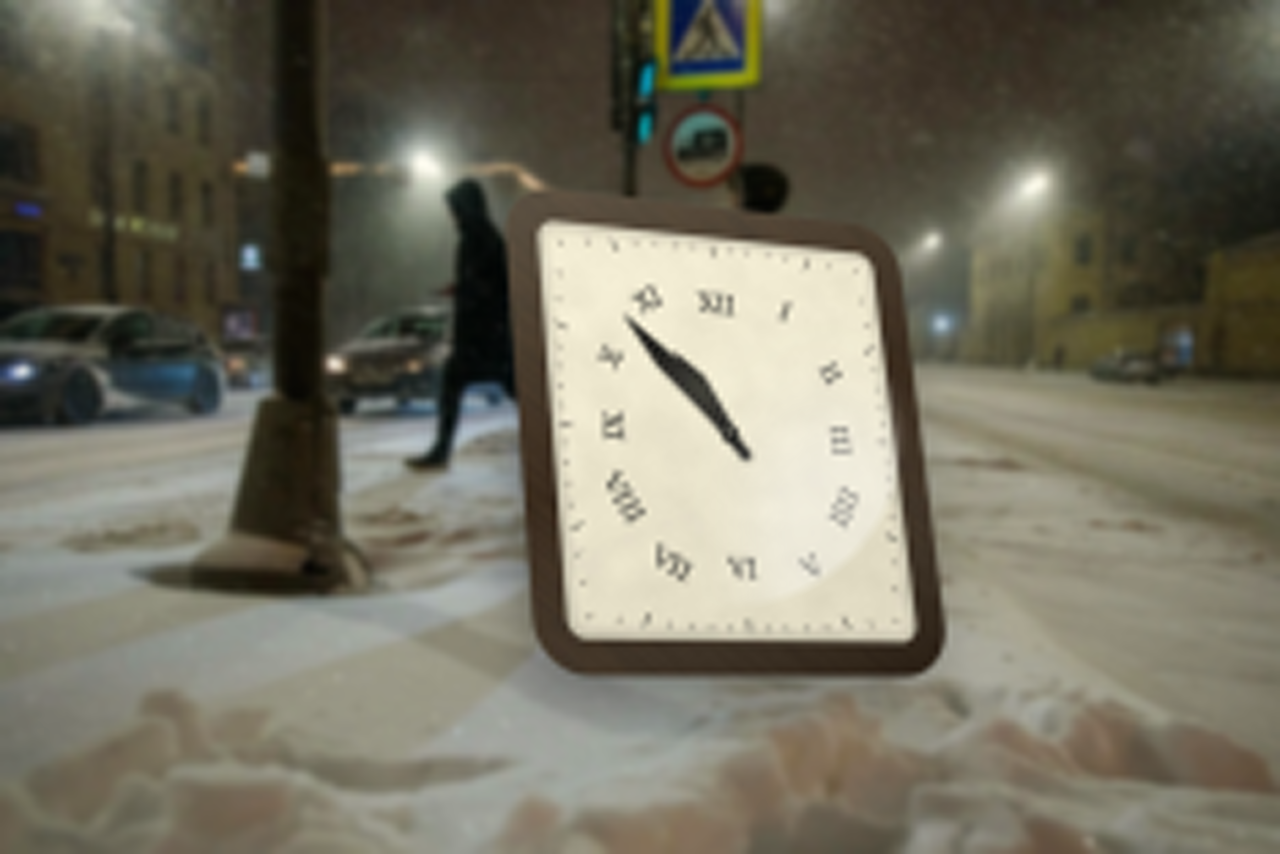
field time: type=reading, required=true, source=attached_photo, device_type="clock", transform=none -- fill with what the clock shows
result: 10:53
